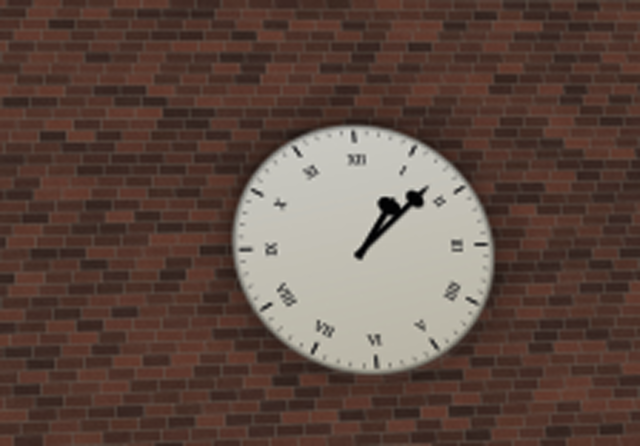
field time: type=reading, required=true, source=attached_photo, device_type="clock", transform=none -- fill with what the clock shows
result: 1:08
